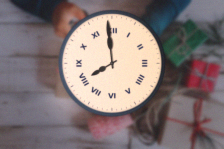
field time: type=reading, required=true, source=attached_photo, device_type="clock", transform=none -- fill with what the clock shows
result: 7:59
